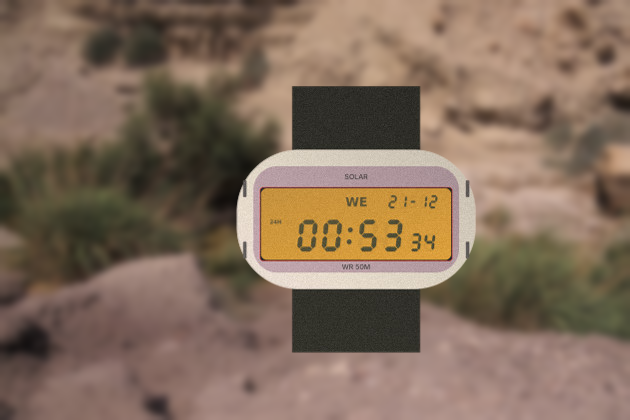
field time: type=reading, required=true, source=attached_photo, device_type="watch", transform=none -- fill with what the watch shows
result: 0:53:34
